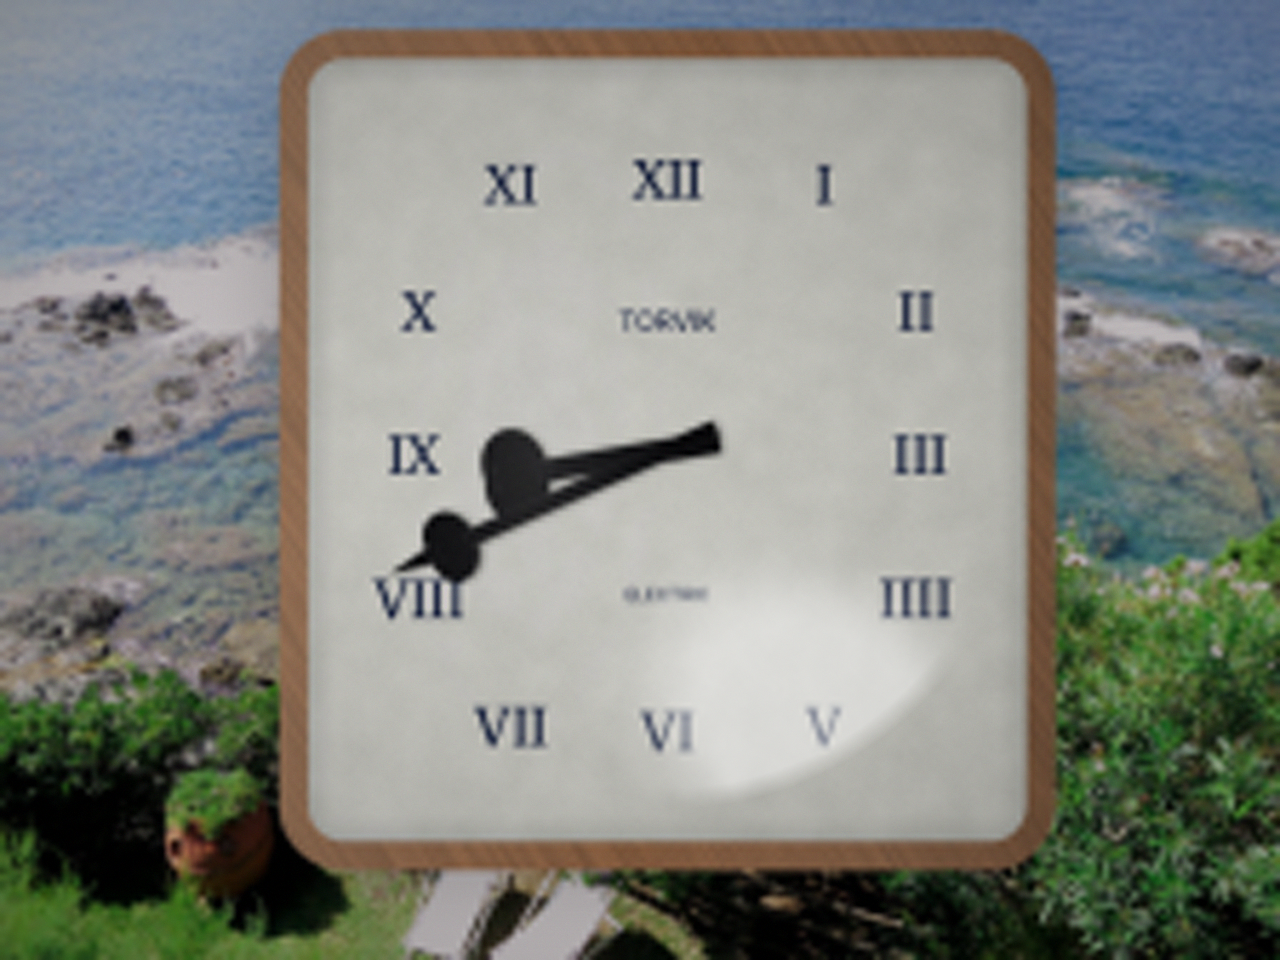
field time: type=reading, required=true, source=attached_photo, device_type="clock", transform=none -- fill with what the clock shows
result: 8:41
